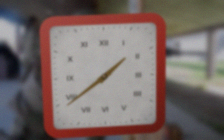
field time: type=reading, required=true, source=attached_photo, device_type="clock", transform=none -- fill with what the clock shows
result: 1:39
